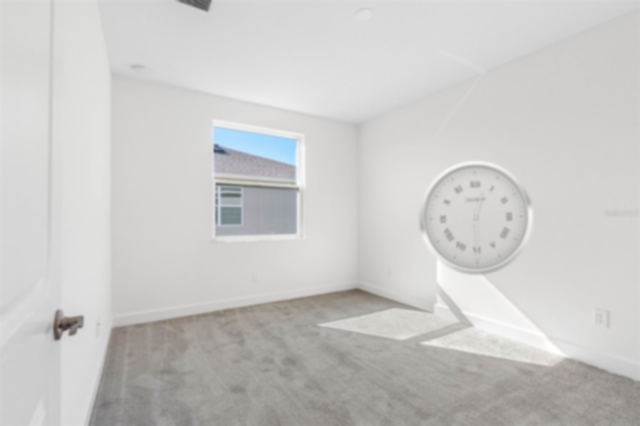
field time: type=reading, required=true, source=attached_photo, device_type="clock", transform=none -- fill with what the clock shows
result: 12:30
